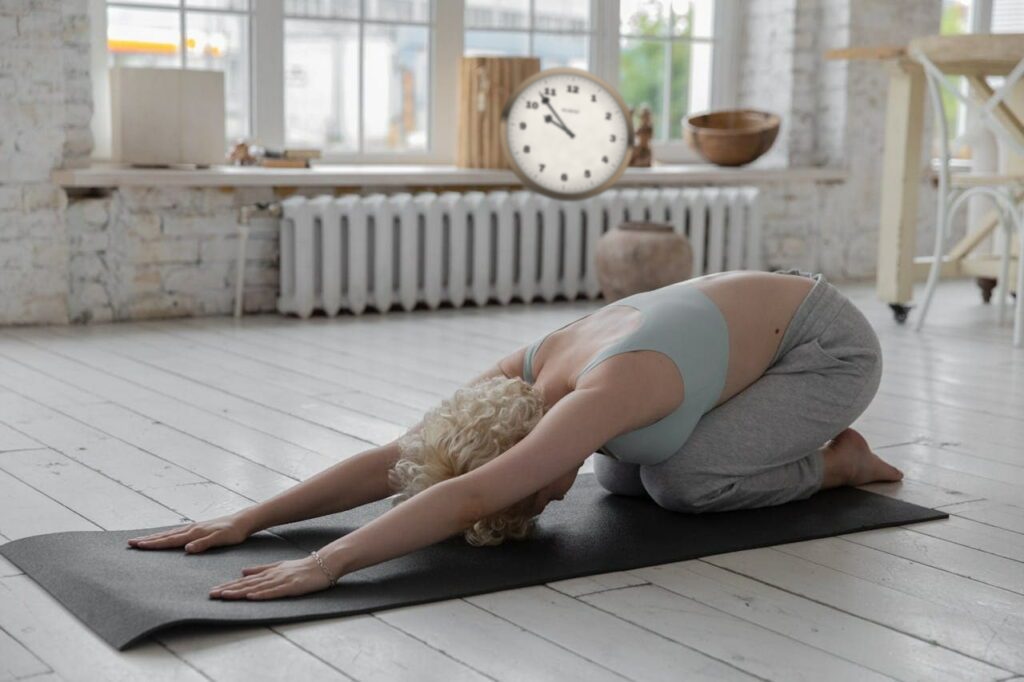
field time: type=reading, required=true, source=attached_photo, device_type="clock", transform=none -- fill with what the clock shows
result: 9:53
